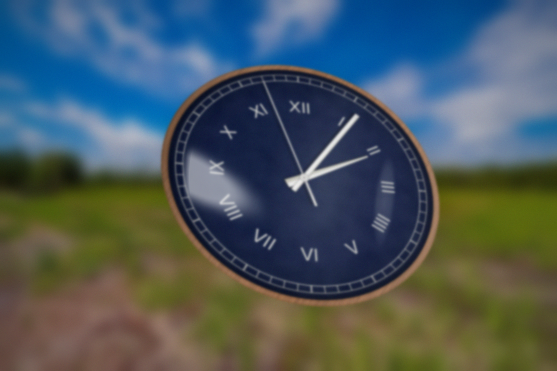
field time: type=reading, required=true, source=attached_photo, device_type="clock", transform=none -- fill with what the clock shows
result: 2:05:57
